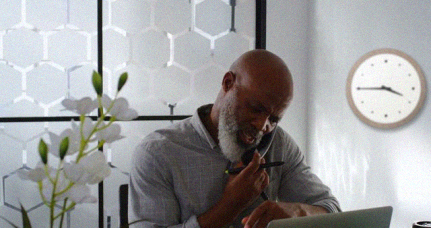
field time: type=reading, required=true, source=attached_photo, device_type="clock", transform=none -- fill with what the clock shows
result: 3:45
